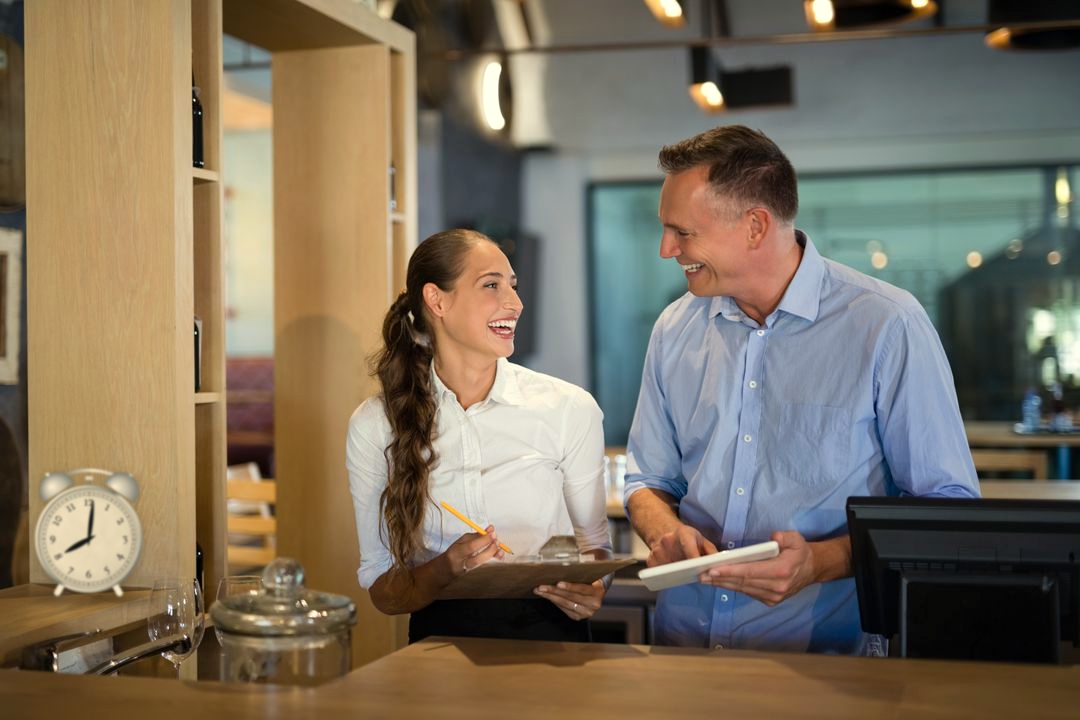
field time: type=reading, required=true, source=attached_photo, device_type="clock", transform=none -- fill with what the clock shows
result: 8:01
